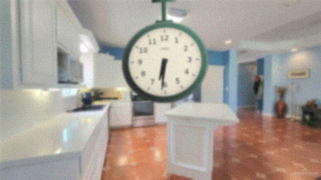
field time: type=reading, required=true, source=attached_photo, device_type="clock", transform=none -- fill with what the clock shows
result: 6:31
